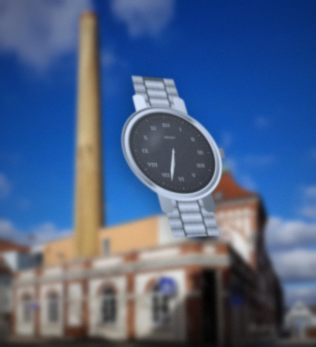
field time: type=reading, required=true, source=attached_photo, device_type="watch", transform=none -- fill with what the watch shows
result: 6:33
